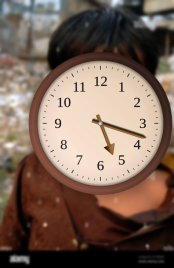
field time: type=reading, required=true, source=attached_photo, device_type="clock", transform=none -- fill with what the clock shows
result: 5:18
